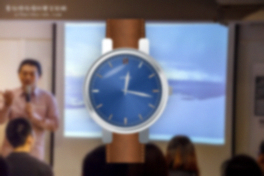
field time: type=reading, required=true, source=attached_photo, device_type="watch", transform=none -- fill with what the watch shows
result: 12:17
